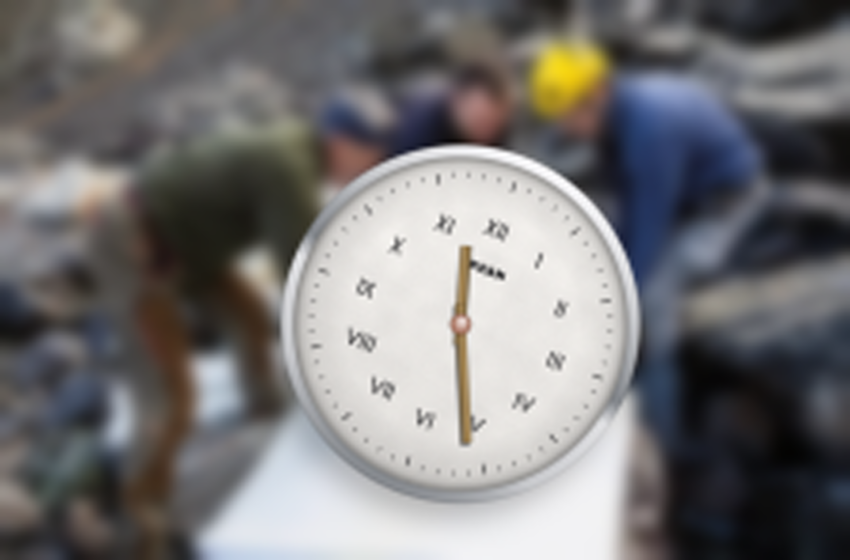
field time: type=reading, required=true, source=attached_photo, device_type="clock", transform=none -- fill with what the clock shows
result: 11:26
